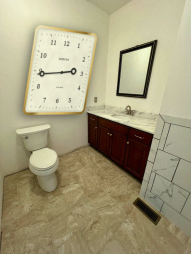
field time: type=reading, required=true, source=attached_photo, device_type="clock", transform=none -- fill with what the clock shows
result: 2:44
